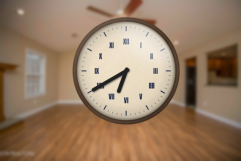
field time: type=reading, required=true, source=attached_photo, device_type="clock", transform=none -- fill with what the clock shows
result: 6:40
